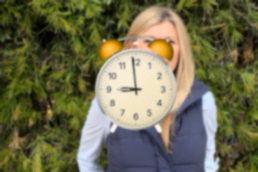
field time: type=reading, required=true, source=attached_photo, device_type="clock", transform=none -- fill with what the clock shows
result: 8:59
